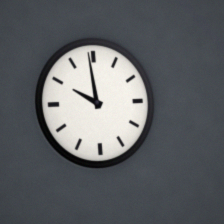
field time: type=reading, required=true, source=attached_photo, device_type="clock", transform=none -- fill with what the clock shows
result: 9:59
